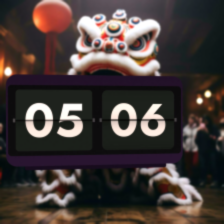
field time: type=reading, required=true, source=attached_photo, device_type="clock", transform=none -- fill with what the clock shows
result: 5:06
